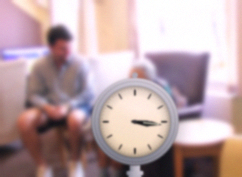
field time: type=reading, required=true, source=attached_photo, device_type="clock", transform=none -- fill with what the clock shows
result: 3:16
